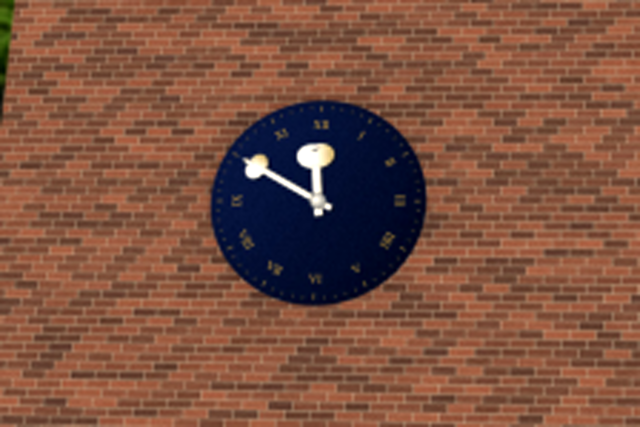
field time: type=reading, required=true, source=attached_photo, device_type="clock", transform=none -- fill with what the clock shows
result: 11:50
